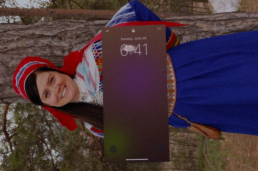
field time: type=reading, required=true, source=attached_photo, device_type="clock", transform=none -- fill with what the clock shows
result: 6:41
